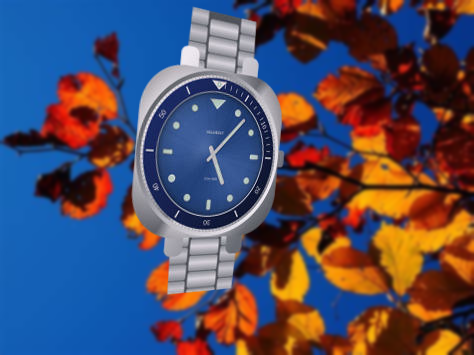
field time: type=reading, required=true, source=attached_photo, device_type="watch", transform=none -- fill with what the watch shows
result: 5:07
